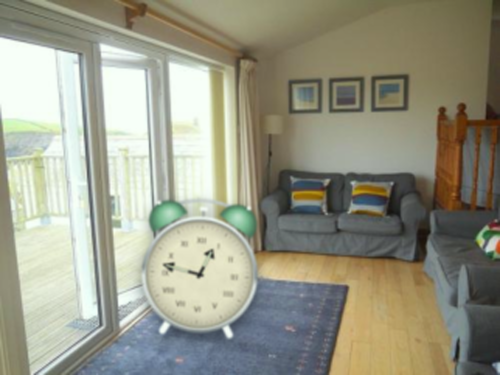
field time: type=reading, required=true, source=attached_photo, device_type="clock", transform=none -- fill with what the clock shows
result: 12:47
